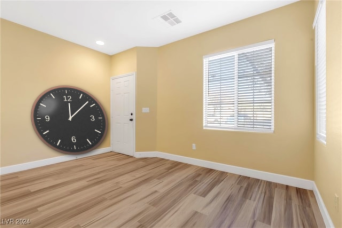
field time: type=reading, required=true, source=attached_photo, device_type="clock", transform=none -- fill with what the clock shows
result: 12:08
